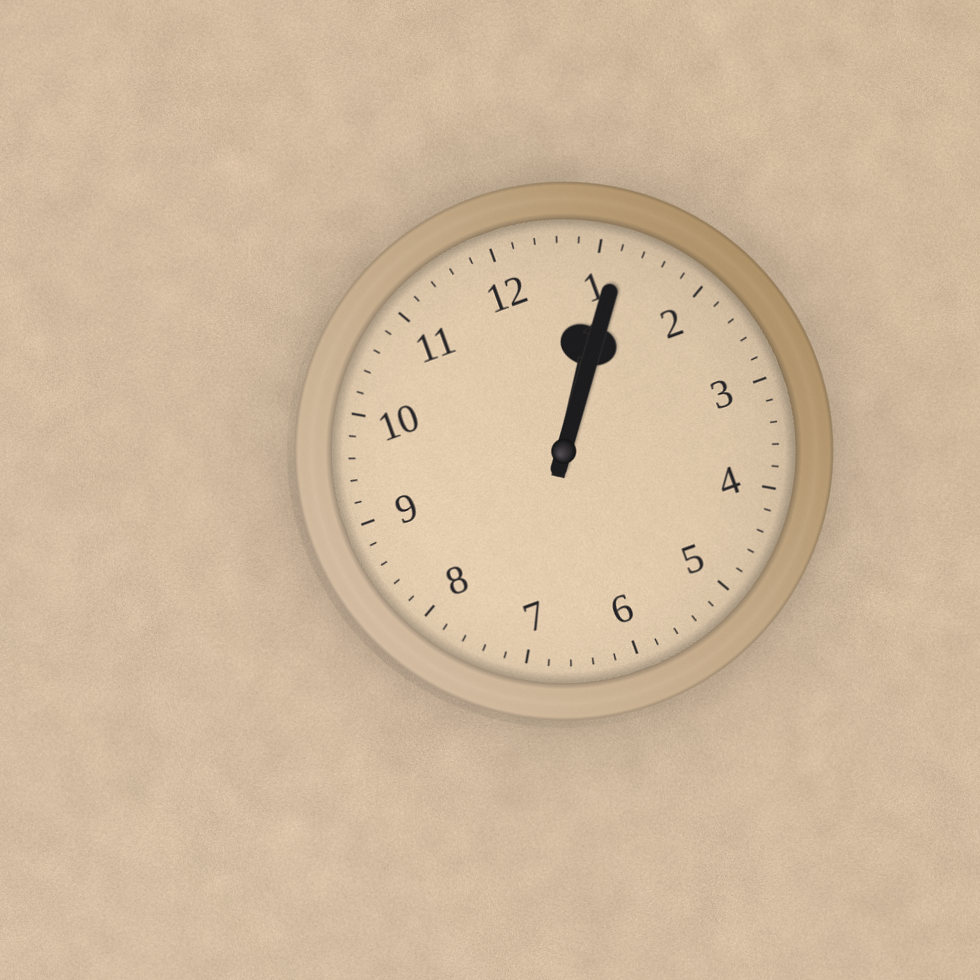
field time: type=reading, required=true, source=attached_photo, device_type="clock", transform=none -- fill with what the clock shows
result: 1:06
